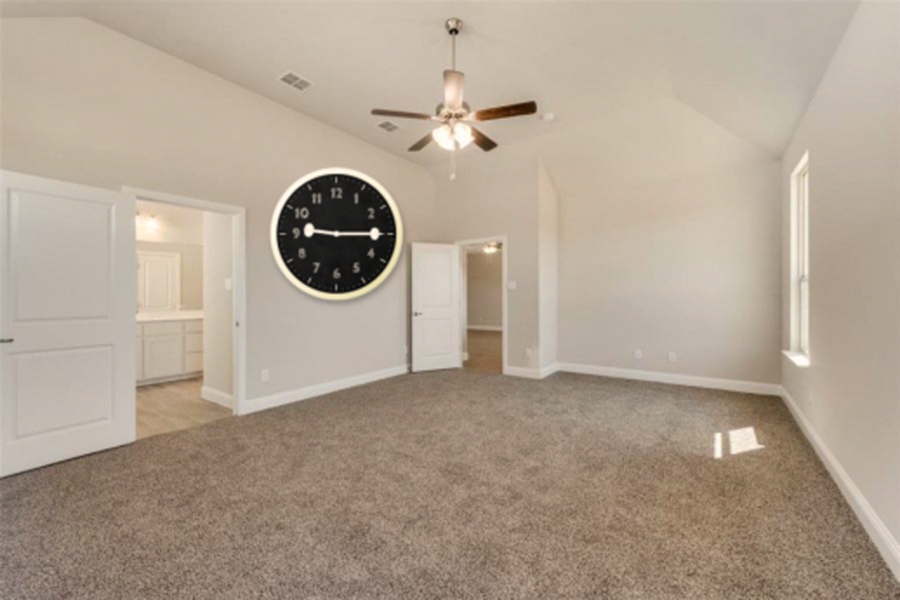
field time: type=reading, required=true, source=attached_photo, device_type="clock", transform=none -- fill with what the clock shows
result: 9:15
